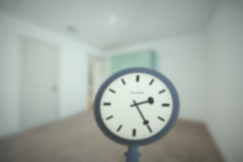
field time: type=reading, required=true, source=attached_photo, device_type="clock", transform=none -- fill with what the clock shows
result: 2:25
